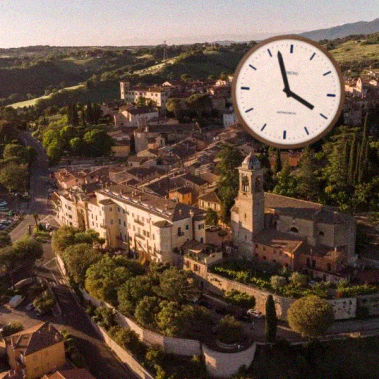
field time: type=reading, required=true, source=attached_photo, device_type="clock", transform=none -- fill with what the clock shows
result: 3:57
